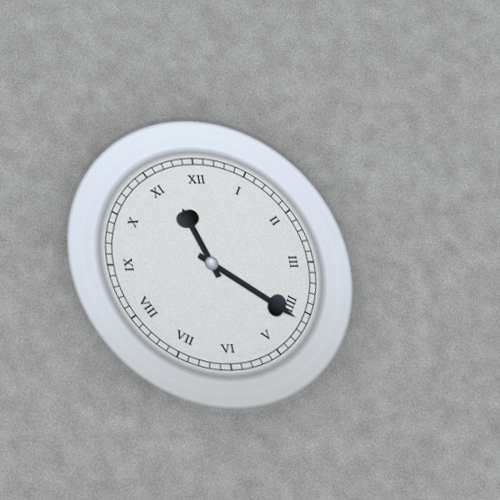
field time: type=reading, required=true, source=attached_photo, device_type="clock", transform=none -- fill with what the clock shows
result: 11:21
